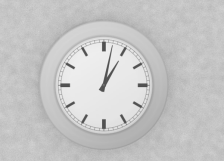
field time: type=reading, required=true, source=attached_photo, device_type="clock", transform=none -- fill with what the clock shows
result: 1:02
